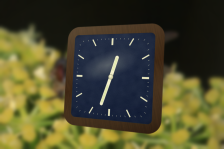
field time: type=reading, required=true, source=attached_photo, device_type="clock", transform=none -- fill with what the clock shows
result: 12:33
